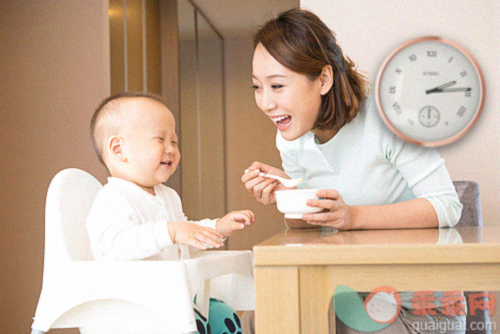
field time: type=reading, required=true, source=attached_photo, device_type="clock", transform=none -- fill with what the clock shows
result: 2:14
